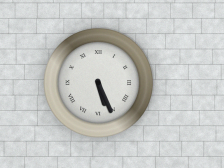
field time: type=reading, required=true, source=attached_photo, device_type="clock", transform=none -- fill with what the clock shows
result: 5:26
